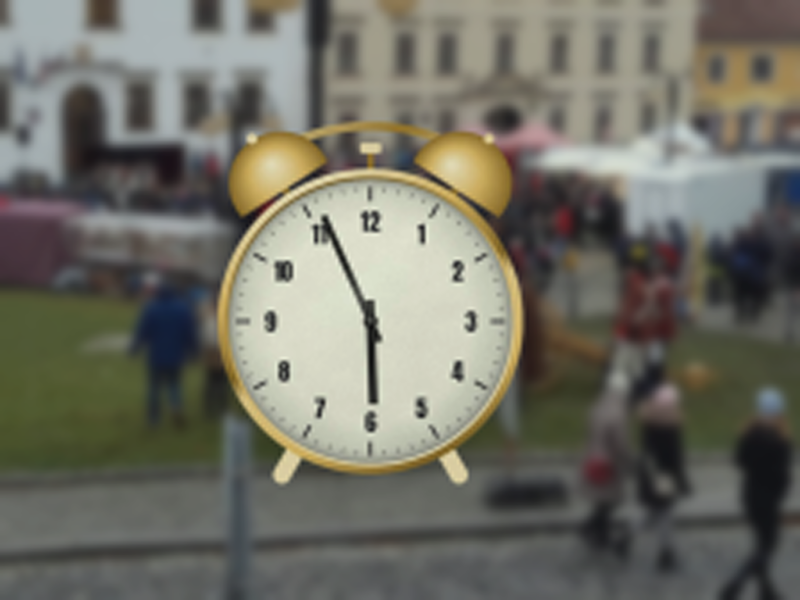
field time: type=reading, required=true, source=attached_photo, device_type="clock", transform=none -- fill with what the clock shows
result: 5:56
